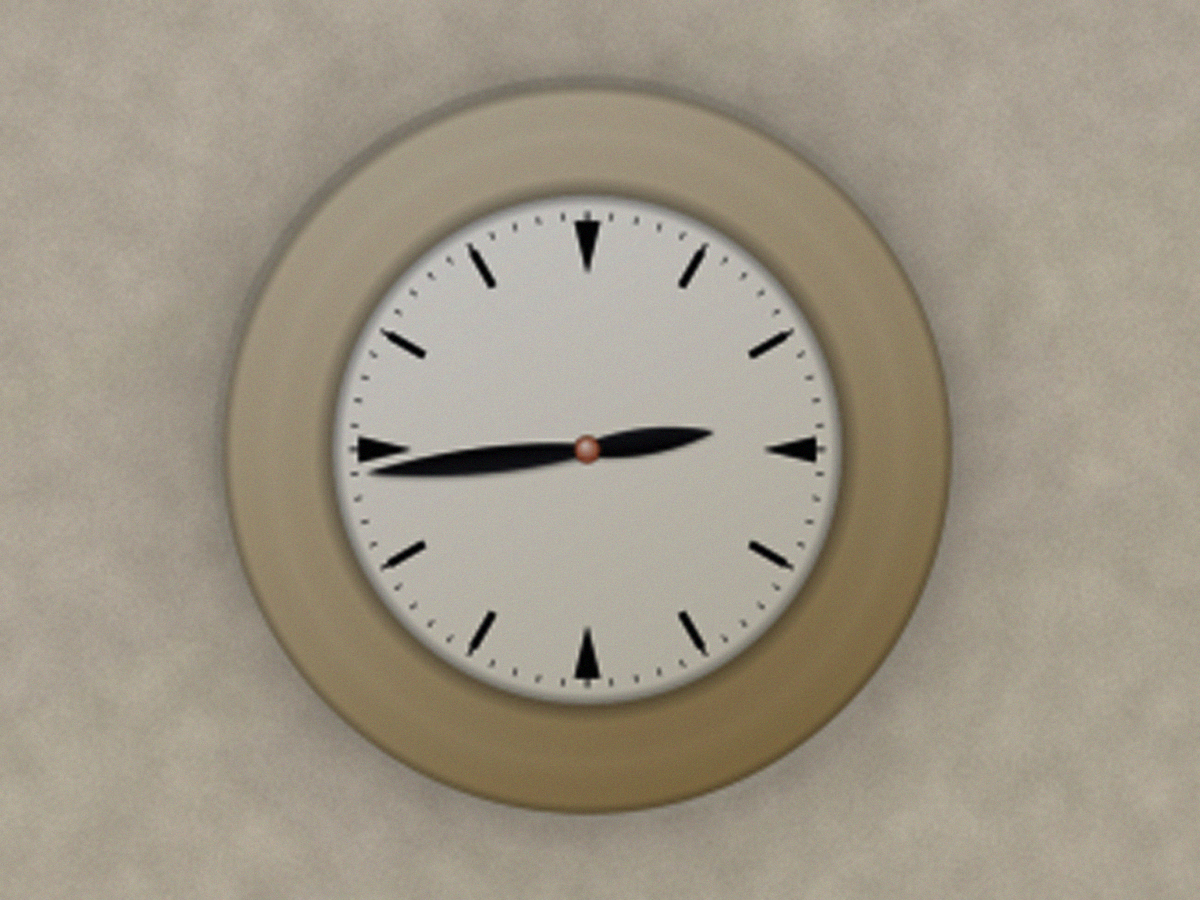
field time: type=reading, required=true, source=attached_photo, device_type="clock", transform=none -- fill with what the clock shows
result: 2:44
